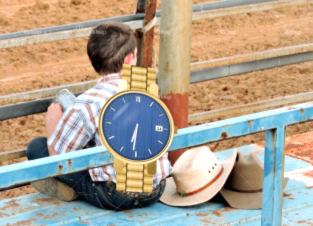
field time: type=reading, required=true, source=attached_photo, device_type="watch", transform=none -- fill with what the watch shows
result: 6:31
